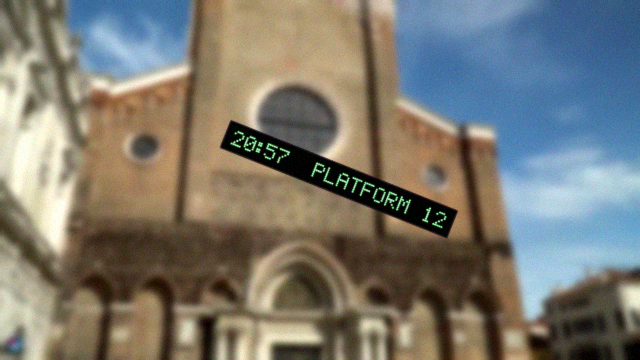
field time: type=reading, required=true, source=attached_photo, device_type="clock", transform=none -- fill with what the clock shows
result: 20:57
